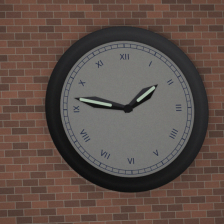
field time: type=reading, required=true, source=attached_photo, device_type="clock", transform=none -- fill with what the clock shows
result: 1:47
